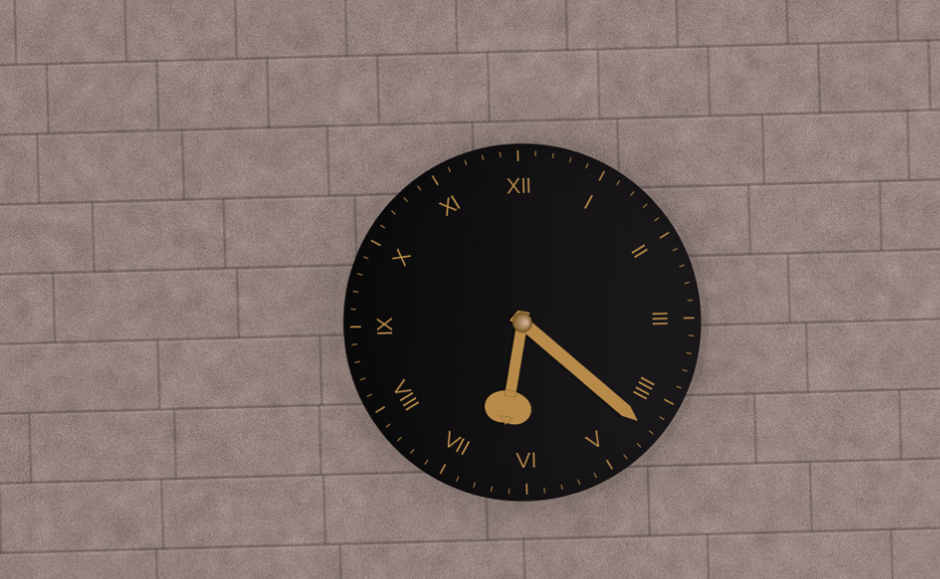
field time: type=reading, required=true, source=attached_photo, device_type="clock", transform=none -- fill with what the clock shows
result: 6:22
